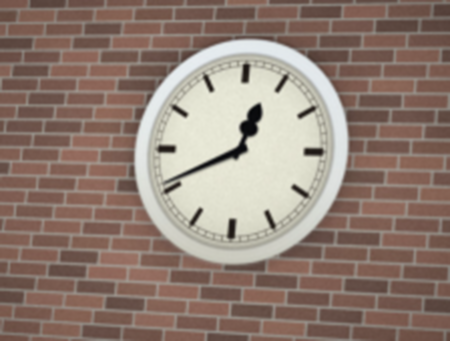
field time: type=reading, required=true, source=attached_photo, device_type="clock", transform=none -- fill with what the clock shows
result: 12:41
